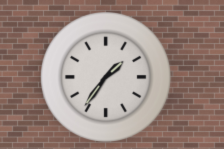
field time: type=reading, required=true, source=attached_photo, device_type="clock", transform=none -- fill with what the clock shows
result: 1:36
